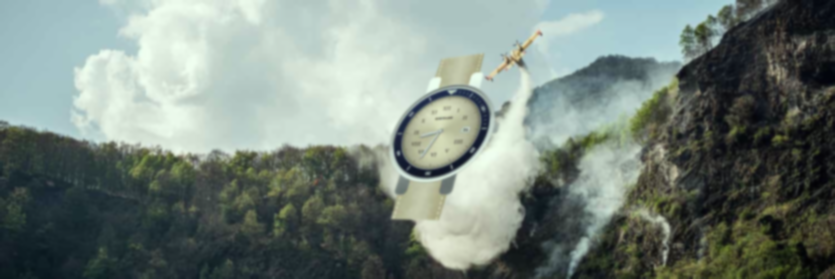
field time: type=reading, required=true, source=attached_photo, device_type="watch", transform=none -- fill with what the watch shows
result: 8:34
